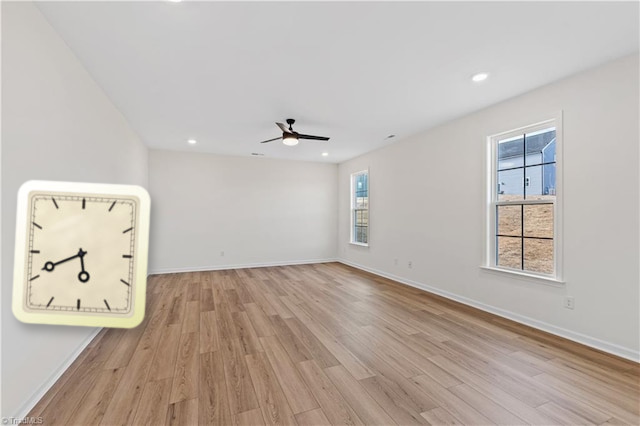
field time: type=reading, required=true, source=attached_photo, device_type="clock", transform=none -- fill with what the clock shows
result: 5:41
